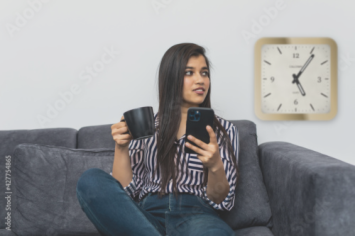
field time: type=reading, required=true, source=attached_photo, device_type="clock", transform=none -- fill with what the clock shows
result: 5:06
